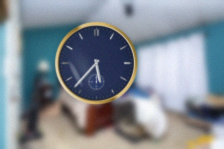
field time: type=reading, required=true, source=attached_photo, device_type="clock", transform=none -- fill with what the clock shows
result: 5:37
